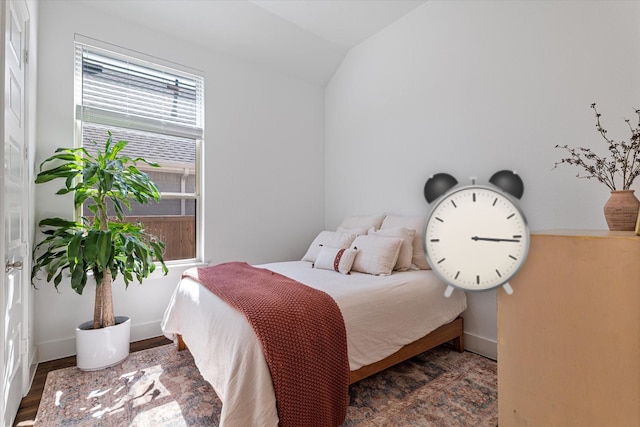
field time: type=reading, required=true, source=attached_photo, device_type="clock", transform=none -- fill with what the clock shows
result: 3:16
